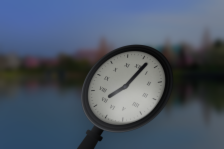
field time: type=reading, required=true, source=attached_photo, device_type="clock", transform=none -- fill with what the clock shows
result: 7:02
